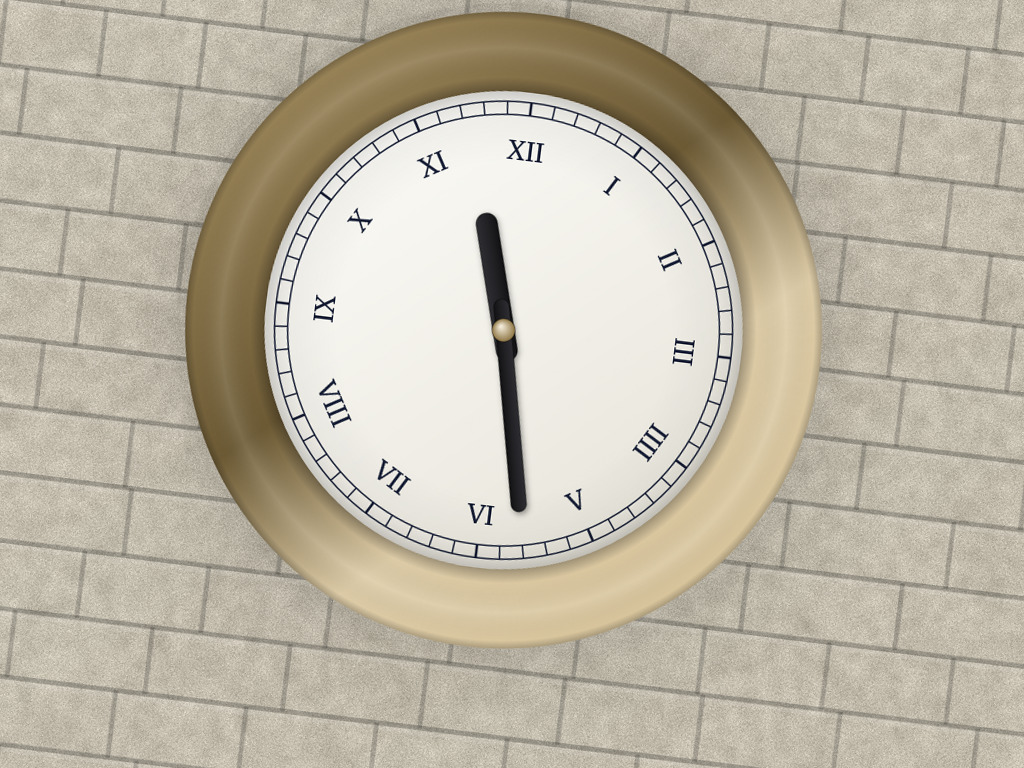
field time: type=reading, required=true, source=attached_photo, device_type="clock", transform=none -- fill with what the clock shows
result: 11:28
